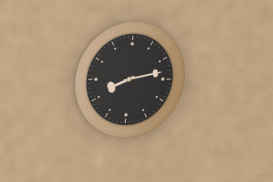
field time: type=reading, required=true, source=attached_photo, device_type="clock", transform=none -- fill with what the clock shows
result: 8:13
